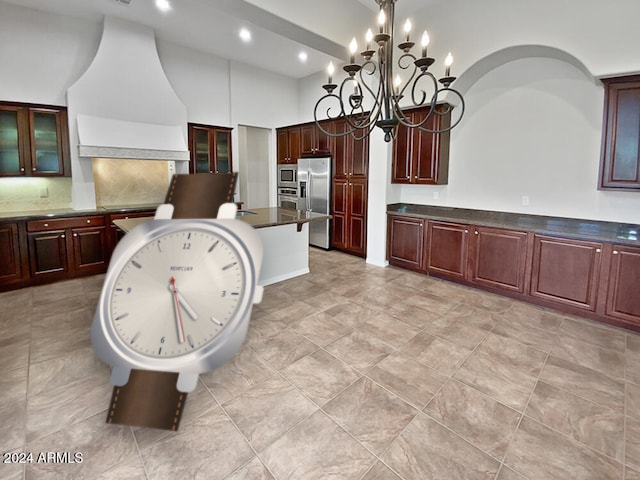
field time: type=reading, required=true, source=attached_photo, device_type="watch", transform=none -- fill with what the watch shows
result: 4:26:26
